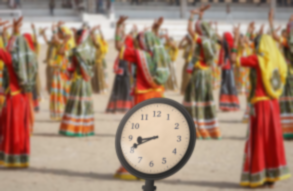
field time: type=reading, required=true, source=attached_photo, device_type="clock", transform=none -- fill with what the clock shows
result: 8:41
